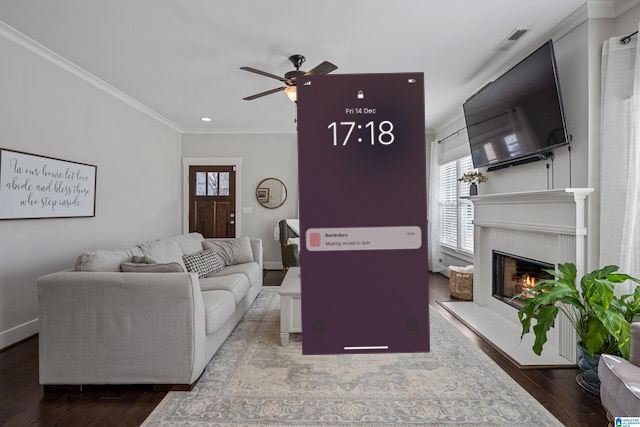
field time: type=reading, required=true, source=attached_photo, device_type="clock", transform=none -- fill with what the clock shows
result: 17:18
